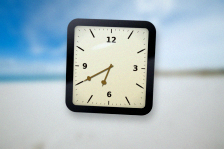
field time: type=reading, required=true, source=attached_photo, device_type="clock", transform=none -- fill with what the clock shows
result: 6:40
